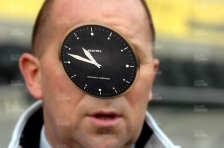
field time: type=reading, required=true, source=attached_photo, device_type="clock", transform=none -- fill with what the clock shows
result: 10:48
